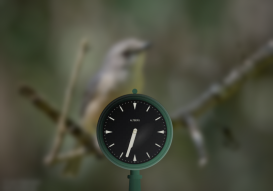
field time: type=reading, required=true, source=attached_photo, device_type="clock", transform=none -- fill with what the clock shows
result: 6:33
